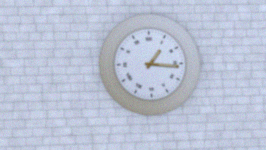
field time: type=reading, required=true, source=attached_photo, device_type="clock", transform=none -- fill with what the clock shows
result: 1:16
